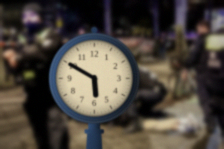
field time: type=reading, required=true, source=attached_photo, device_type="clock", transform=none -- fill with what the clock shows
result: 5:50
